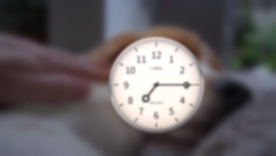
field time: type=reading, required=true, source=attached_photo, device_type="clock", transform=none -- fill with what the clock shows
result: 7:15
